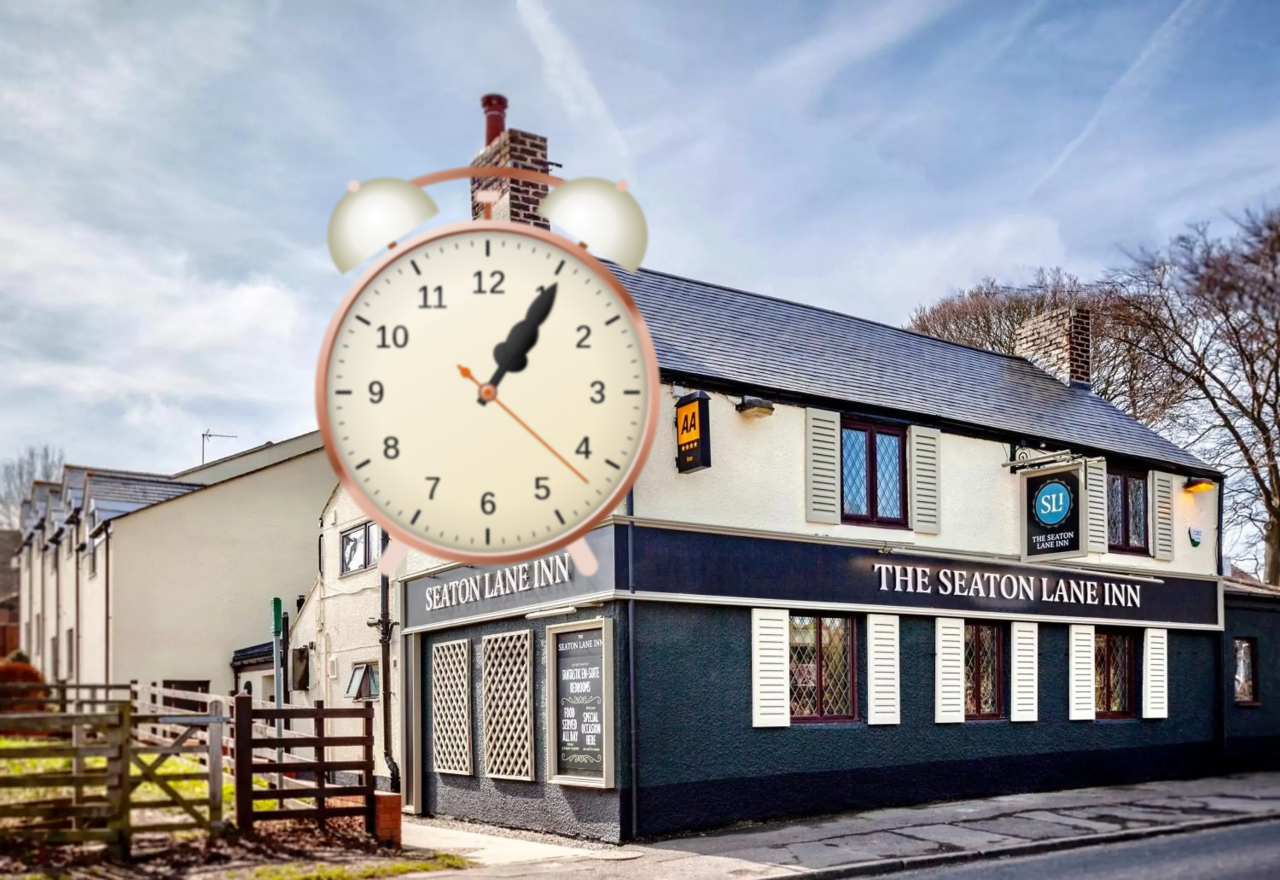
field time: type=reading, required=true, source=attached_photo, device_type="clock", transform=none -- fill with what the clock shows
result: 1:05:22
